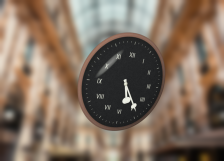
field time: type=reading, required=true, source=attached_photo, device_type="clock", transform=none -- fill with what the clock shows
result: 5:24
